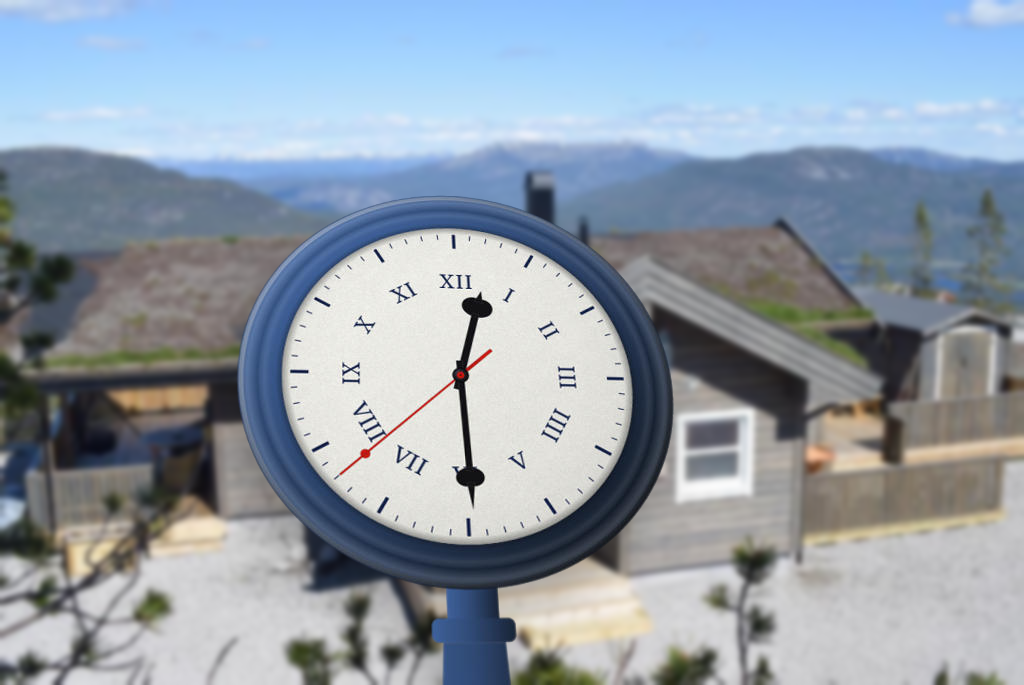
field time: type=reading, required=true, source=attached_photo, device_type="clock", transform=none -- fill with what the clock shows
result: 12:29:38
